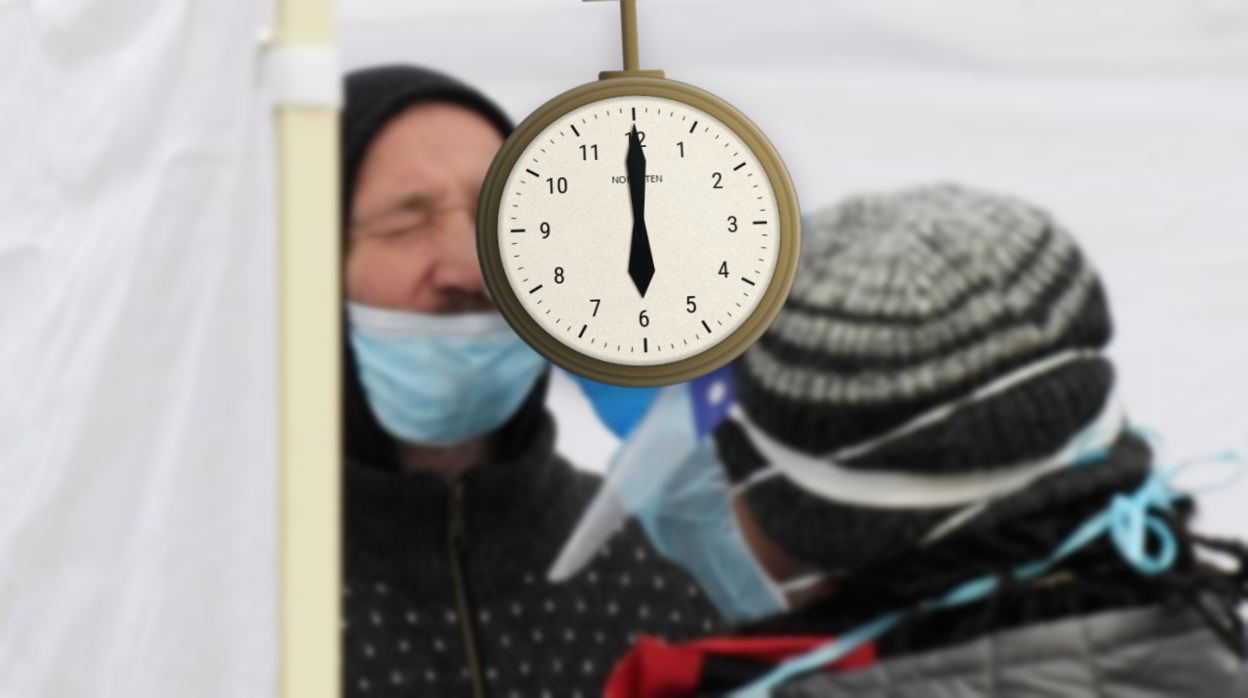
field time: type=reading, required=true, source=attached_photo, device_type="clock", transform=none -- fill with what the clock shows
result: 6:00
